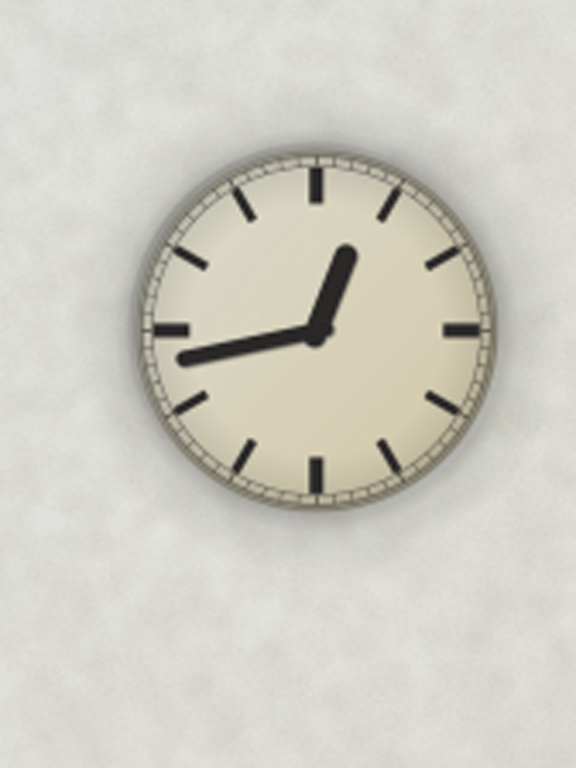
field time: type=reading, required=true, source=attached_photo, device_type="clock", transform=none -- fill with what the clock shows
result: 12:43
